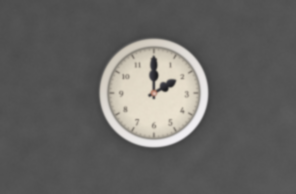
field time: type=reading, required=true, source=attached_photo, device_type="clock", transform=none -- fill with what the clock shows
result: 2:00
